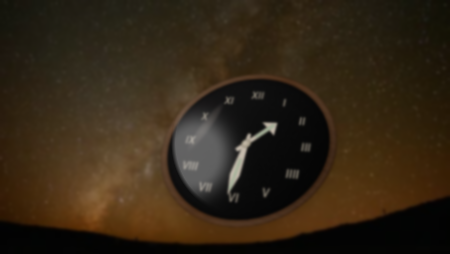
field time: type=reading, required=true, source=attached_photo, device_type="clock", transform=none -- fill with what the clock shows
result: 1:31
